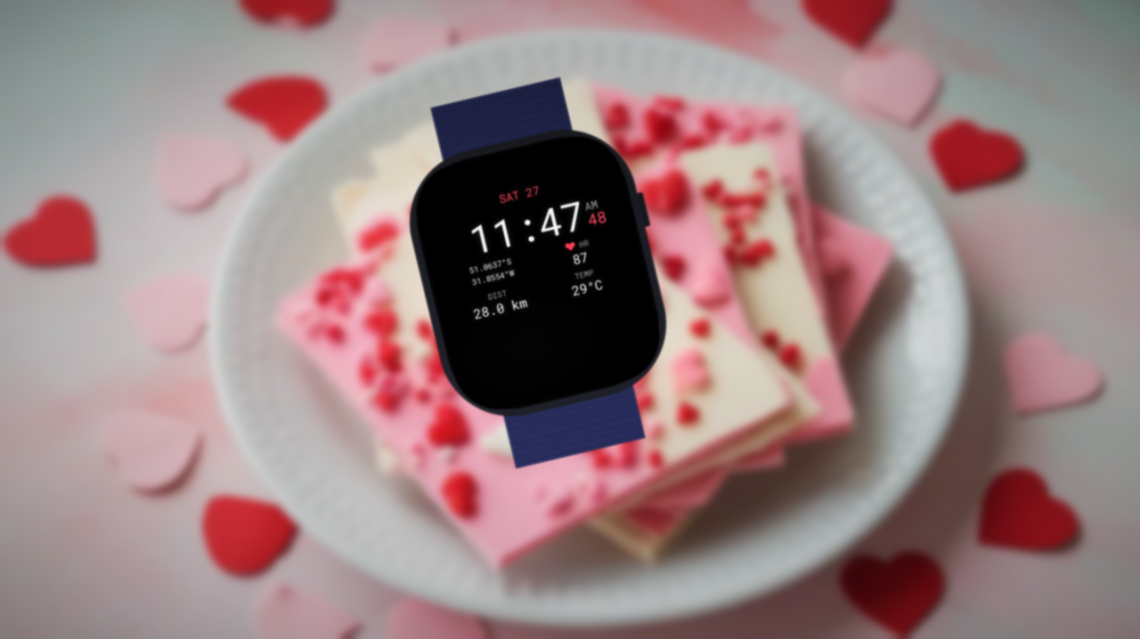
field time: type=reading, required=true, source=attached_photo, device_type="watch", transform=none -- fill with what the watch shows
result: 11:47:48
